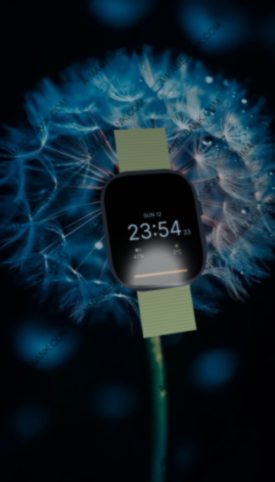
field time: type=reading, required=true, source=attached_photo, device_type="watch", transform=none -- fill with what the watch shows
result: 23:54
